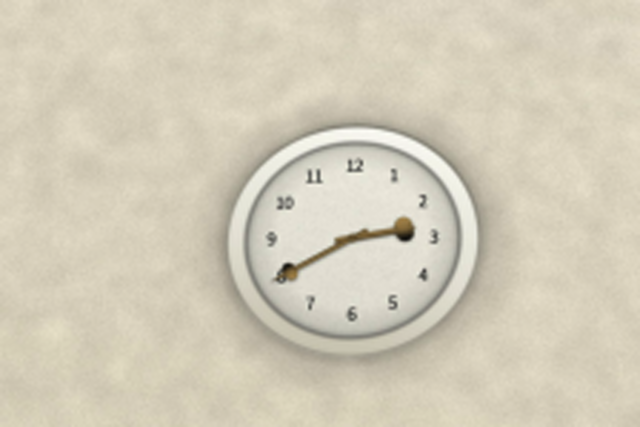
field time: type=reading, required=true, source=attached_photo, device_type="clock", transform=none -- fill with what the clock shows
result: 2:40
